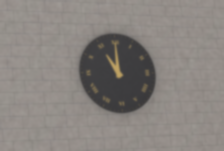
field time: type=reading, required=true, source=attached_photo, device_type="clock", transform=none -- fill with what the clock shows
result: 11:00
